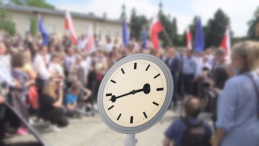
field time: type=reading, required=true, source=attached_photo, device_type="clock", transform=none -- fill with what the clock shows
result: 2:43
